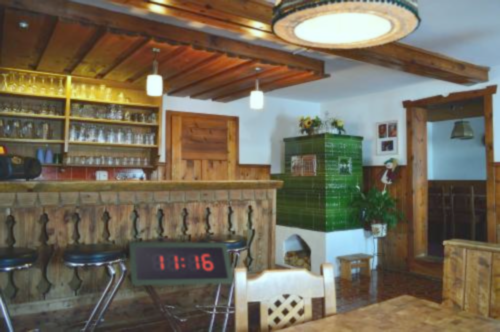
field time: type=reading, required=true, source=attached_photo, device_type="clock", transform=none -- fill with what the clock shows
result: 11:16
